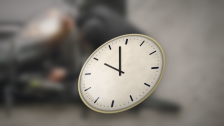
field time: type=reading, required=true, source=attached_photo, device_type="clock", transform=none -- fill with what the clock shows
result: 9:58
